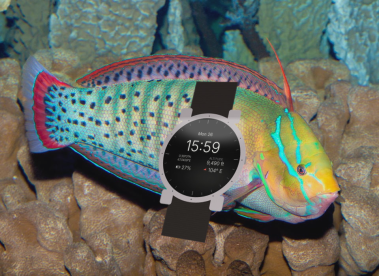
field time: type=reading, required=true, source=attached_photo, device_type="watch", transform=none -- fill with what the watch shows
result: 15:59
